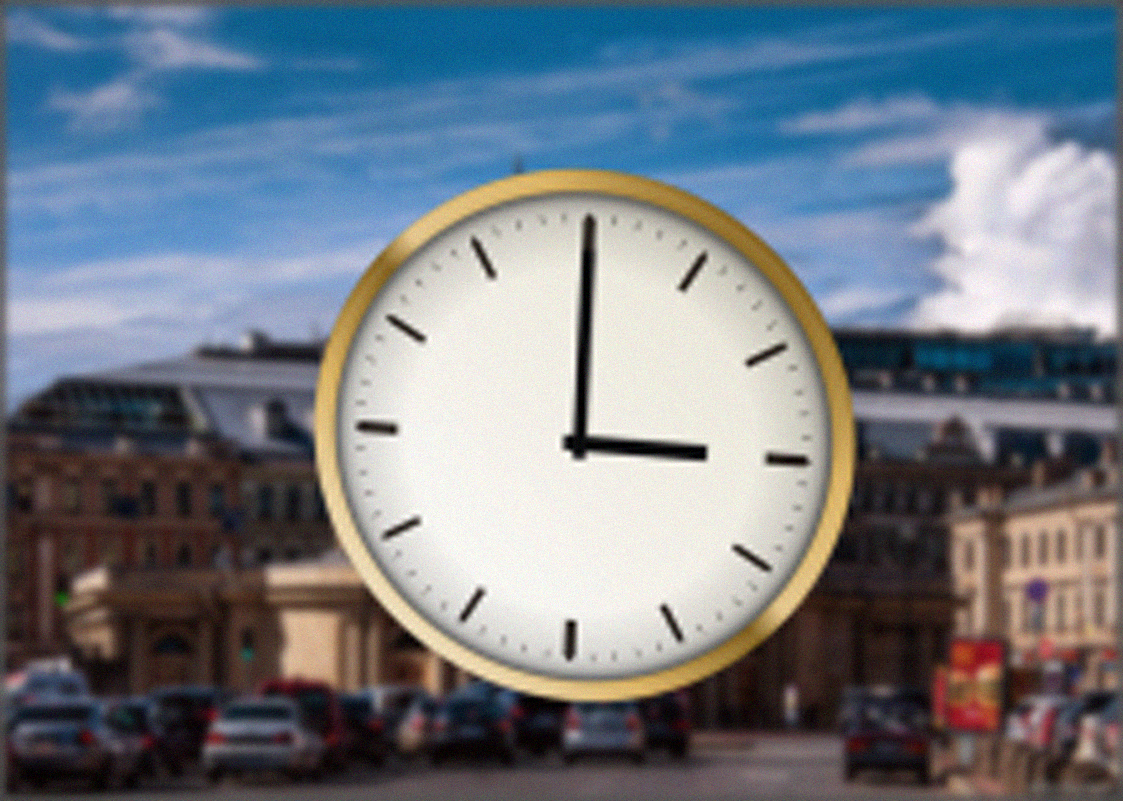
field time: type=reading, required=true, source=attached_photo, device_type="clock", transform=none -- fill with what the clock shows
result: 3:00
